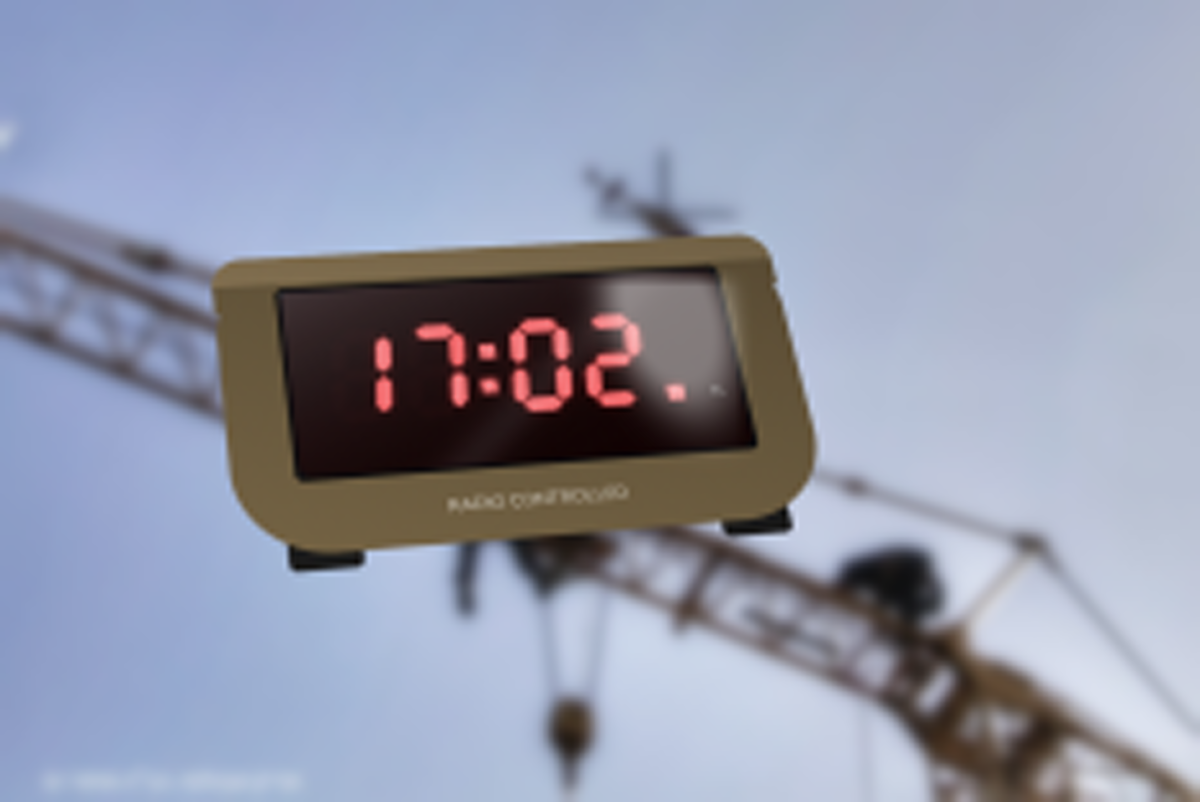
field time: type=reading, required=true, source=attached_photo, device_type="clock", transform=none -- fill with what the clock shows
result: 17:02
